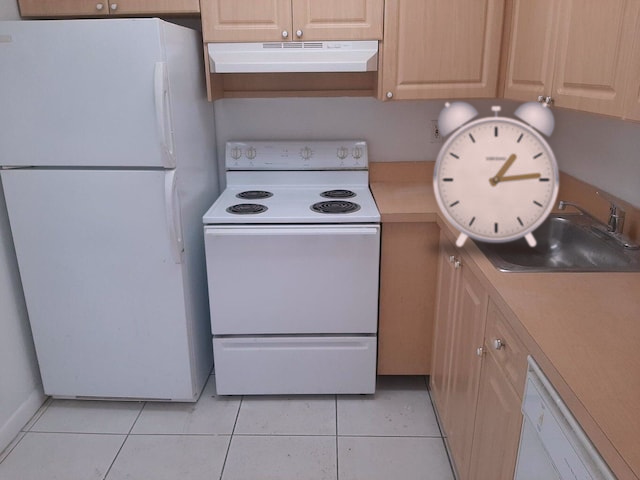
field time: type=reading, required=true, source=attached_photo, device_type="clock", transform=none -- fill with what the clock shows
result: 1:14
